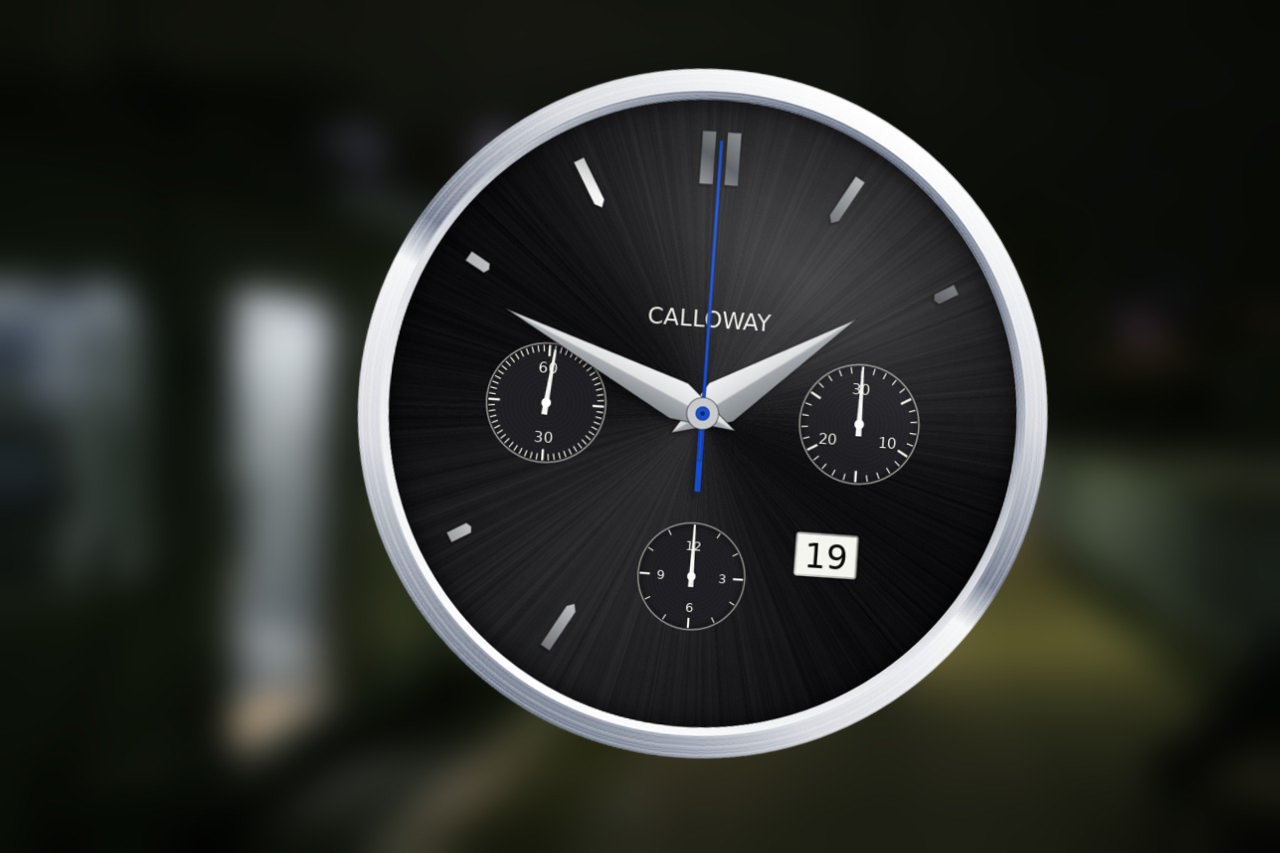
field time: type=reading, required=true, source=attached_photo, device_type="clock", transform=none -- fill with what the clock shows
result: 1:49:01
